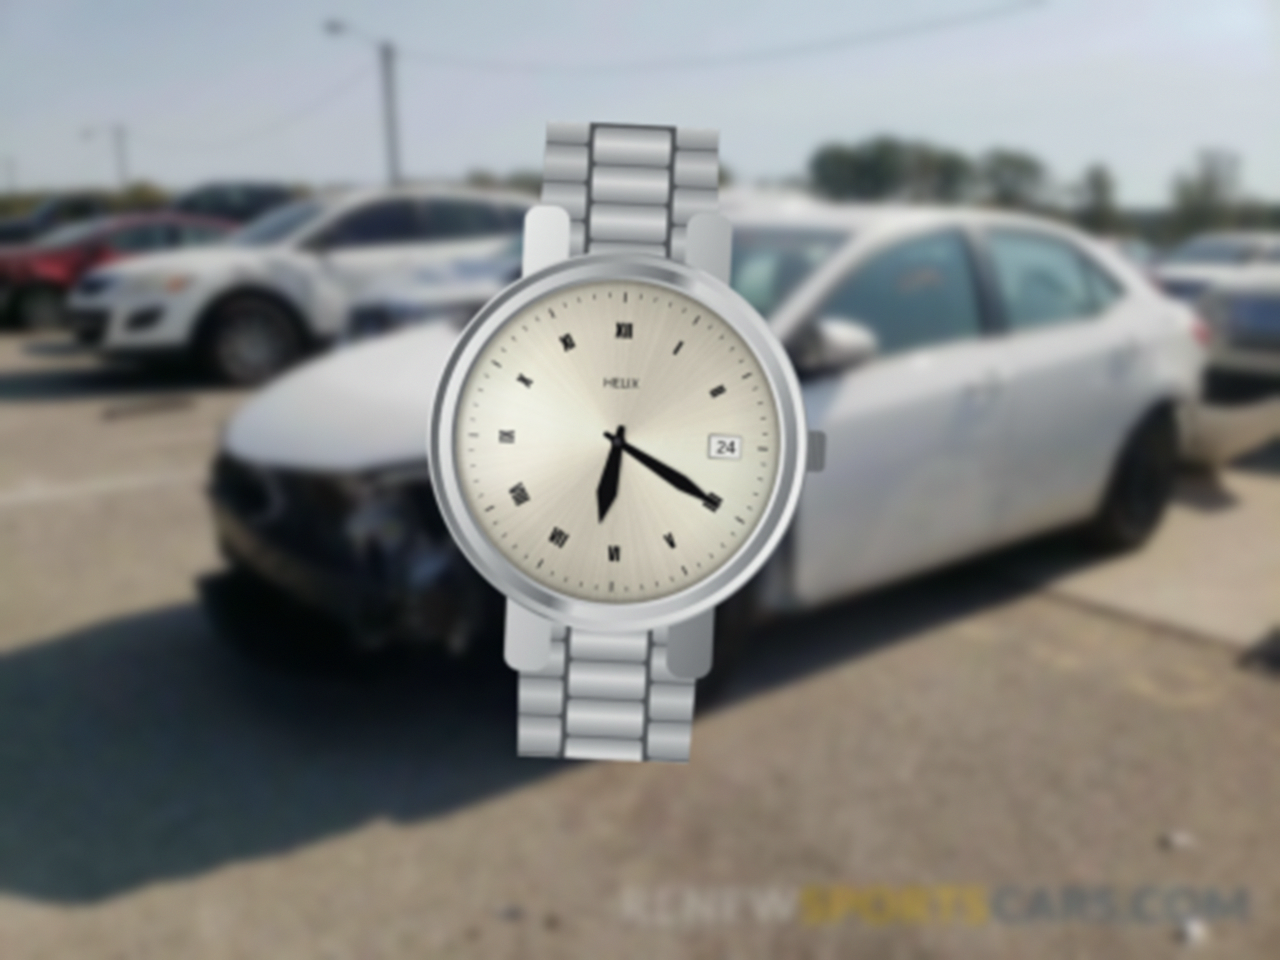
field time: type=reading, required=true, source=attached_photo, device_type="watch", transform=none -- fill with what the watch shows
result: 6:20
